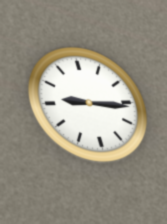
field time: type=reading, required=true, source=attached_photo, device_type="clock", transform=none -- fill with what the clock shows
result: 9:16
